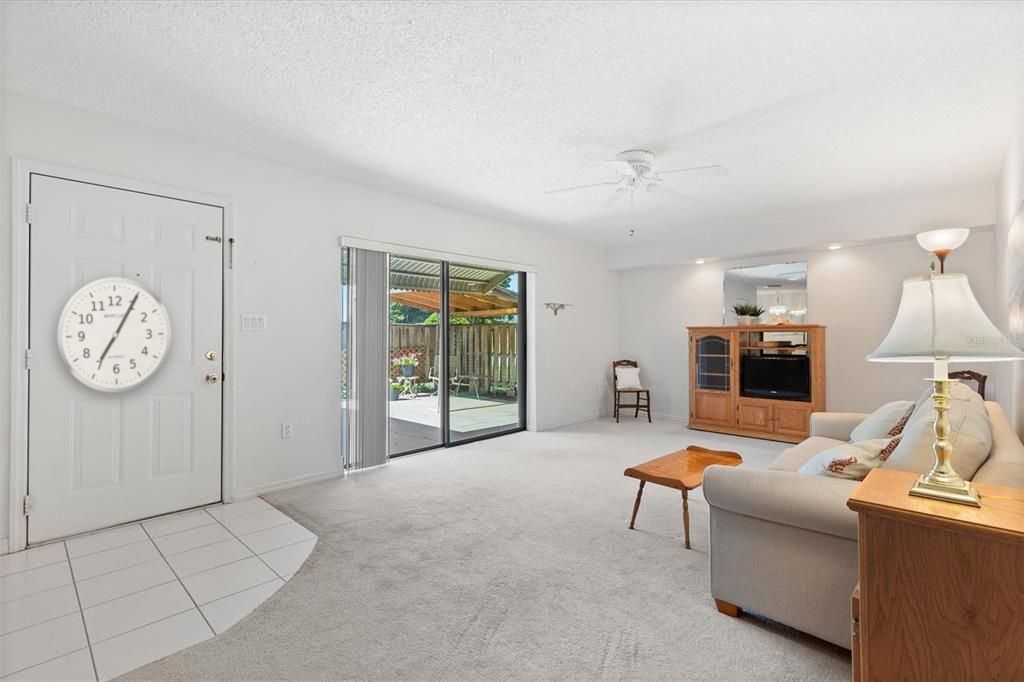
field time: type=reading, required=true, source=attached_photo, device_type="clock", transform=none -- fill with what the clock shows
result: 7:05
